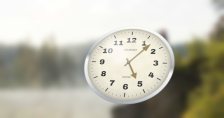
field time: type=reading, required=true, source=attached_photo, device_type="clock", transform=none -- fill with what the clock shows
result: 5:07
